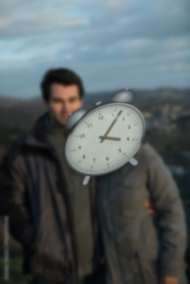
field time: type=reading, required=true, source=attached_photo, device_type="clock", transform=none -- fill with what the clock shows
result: 4:07
